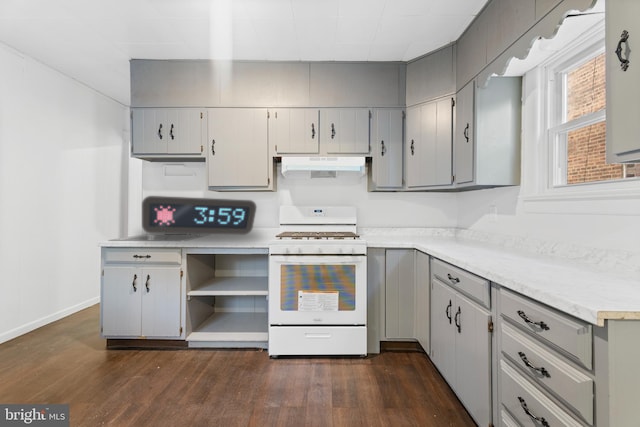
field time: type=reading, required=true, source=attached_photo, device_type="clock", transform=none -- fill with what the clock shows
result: 3:59
